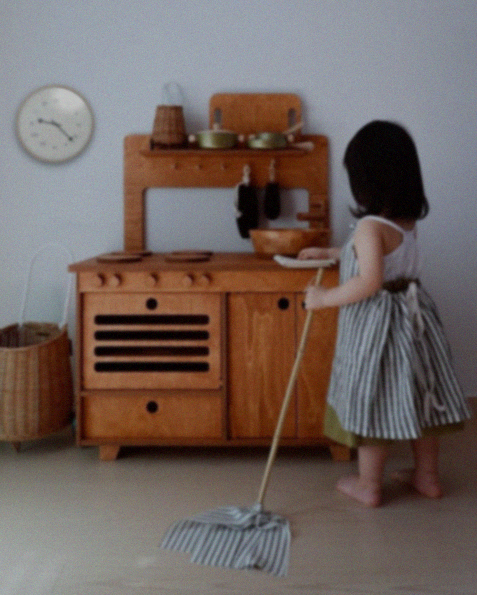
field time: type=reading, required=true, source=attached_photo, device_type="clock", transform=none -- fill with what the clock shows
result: 9:22
